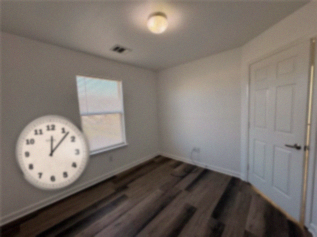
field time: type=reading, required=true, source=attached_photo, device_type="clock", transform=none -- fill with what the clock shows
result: 12:07
